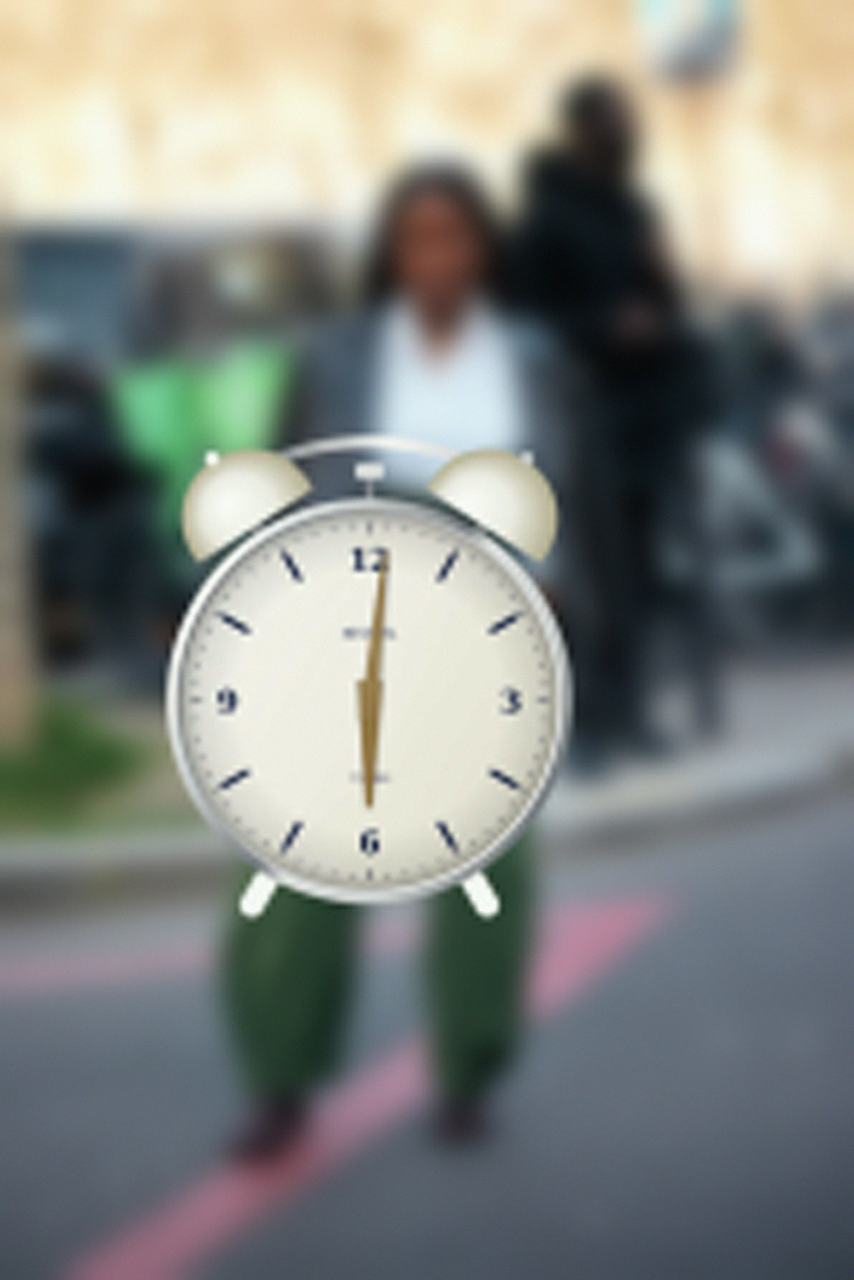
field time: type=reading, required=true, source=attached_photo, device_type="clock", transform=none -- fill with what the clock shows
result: 6:01
